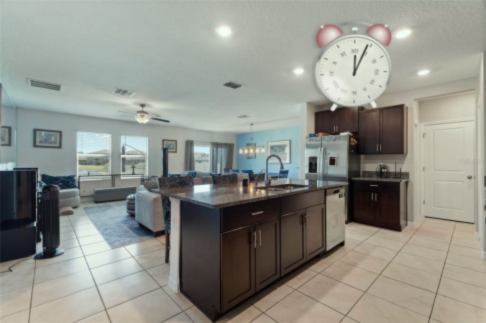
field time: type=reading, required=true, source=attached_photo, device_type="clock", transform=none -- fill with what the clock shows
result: 12:04
